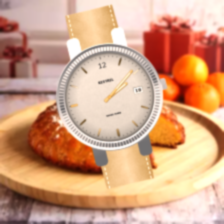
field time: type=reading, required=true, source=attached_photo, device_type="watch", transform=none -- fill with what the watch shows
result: 2:09
